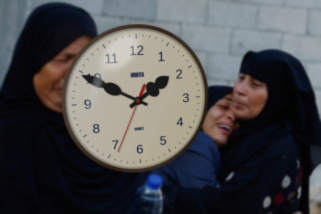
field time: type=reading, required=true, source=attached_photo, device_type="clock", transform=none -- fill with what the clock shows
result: 1:49:34
